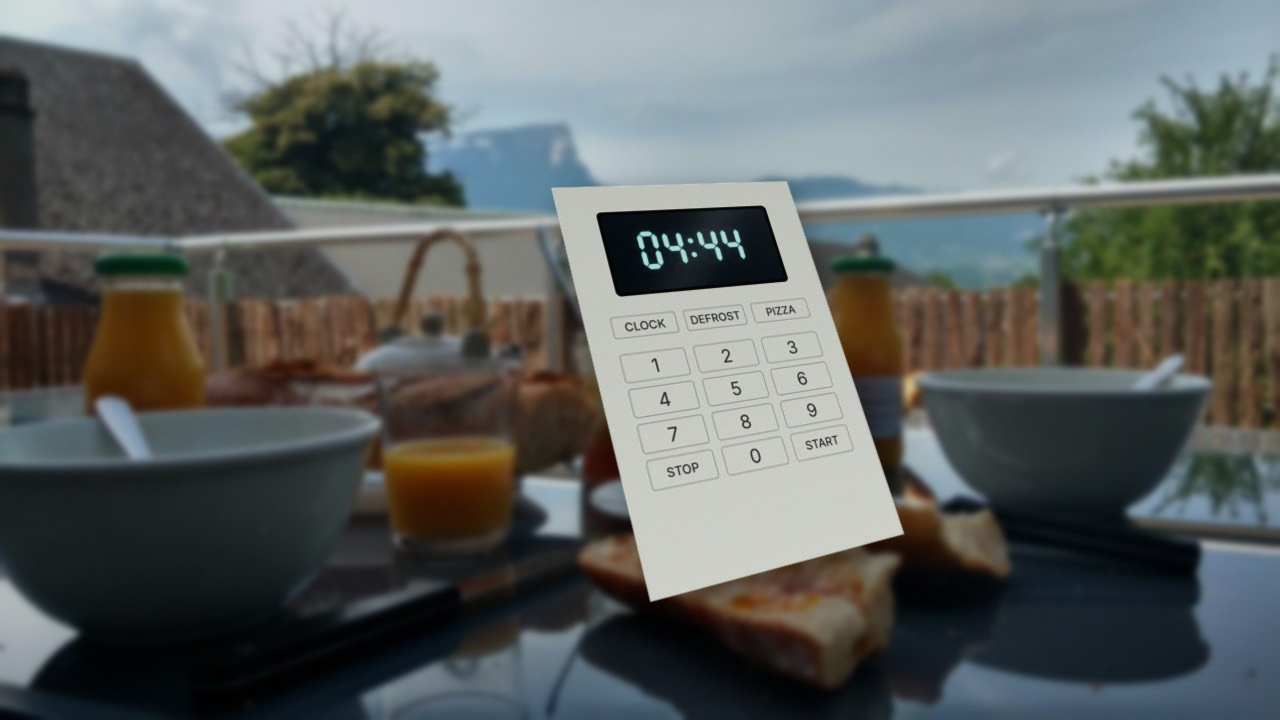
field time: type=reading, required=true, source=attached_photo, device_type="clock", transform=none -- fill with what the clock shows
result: 4:44
